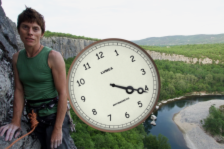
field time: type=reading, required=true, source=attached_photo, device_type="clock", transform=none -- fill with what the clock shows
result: 4:21
